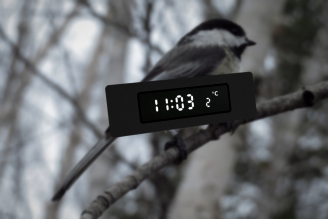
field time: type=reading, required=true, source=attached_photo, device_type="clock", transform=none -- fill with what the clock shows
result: 11:03
